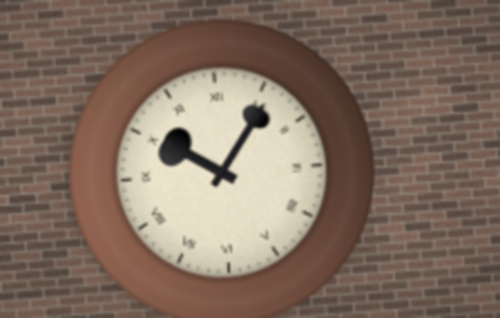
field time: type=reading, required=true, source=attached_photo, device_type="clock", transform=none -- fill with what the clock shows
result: 10:06
